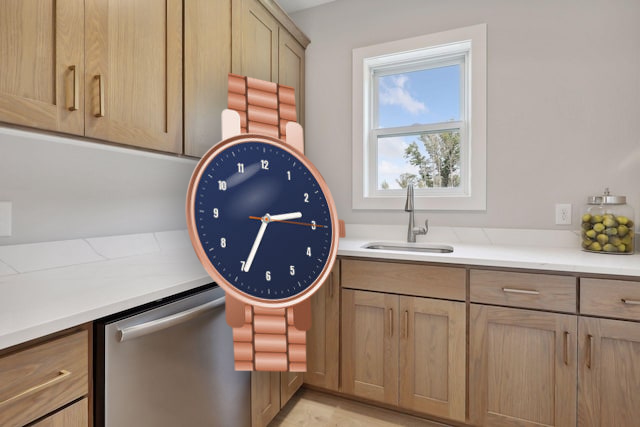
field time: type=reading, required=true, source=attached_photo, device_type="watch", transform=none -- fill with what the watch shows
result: 2:34:15
